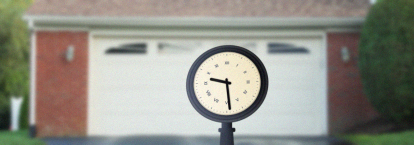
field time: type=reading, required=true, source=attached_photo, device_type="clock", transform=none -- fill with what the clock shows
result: 9:29
